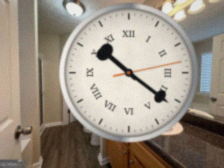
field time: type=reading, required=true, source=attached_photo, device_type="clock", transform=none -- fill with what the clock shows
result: 10:21:13
